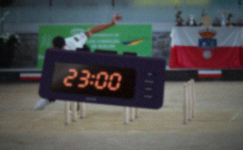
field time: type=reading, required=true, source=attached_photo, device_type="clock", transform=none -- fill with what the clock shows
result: 23:00
